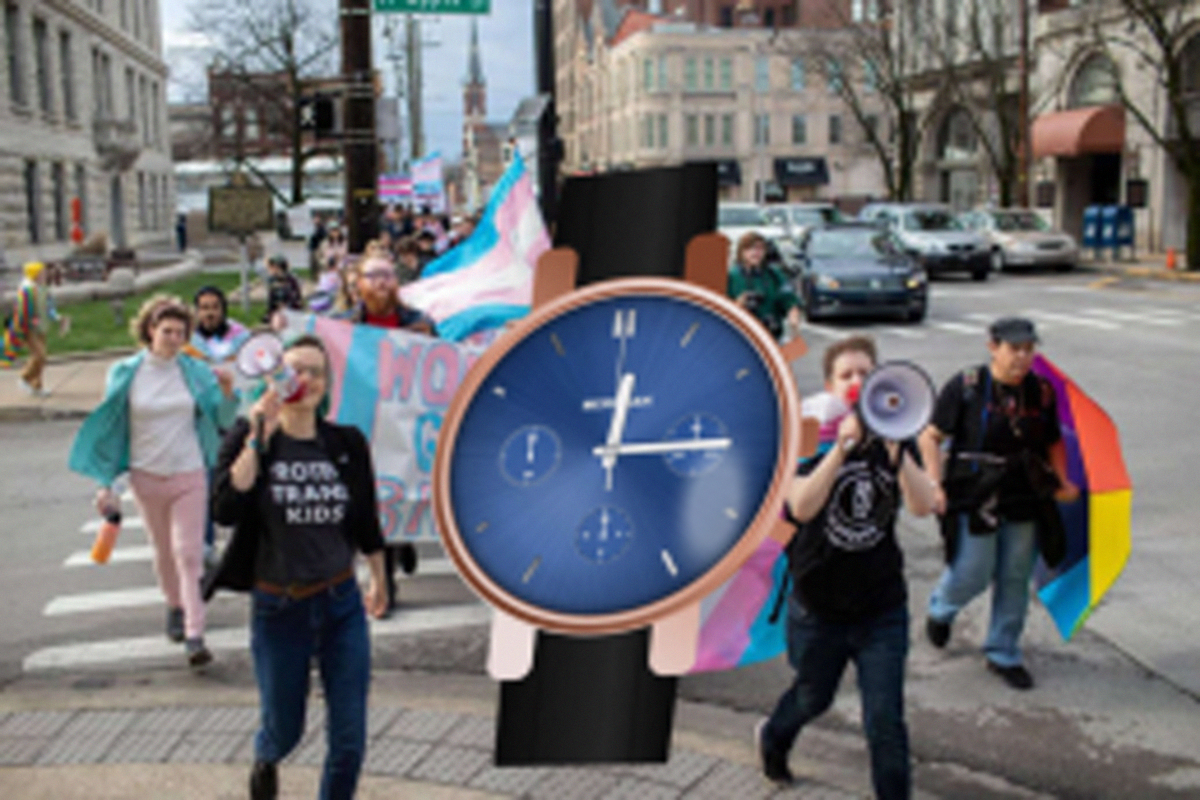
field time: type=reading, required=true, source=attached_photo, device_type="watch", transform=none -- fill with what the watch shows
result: 12:15
